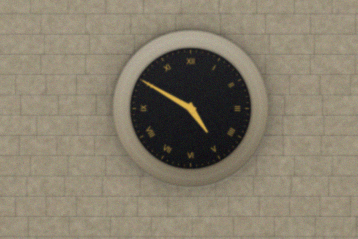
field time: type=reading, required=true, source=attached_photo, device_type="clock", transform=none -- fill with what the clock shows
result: 4:50
